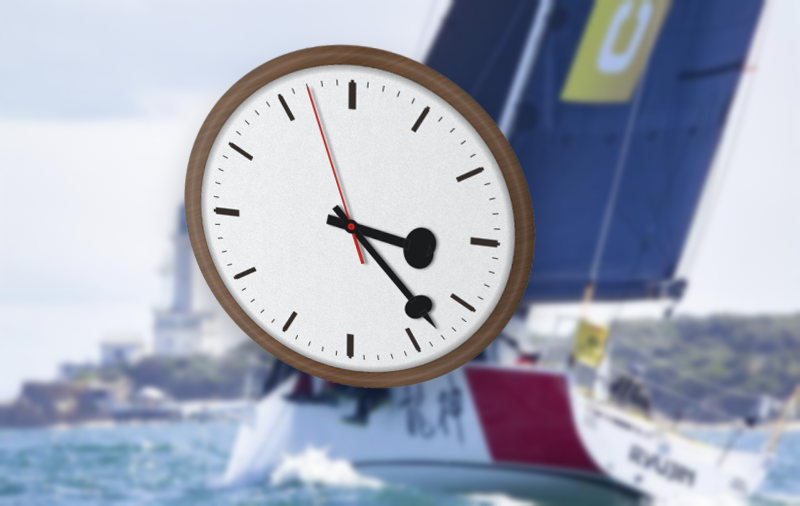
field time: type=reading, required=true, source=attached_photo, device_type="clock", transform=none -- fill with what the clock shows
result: 3:22:57
